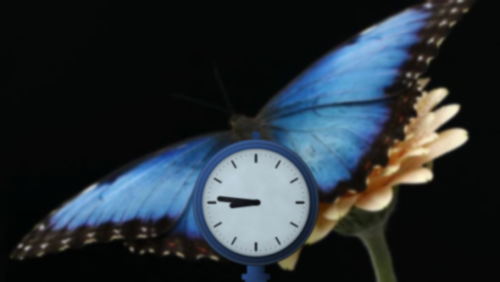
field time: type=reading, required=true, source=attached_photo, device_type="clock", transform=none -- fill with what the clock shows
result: 8:46
